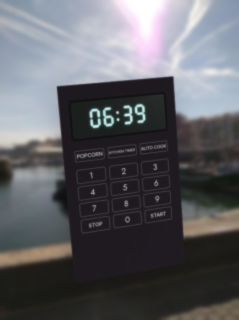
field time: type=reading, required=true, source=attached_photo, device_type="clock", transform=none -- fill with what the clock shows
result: 6:39
